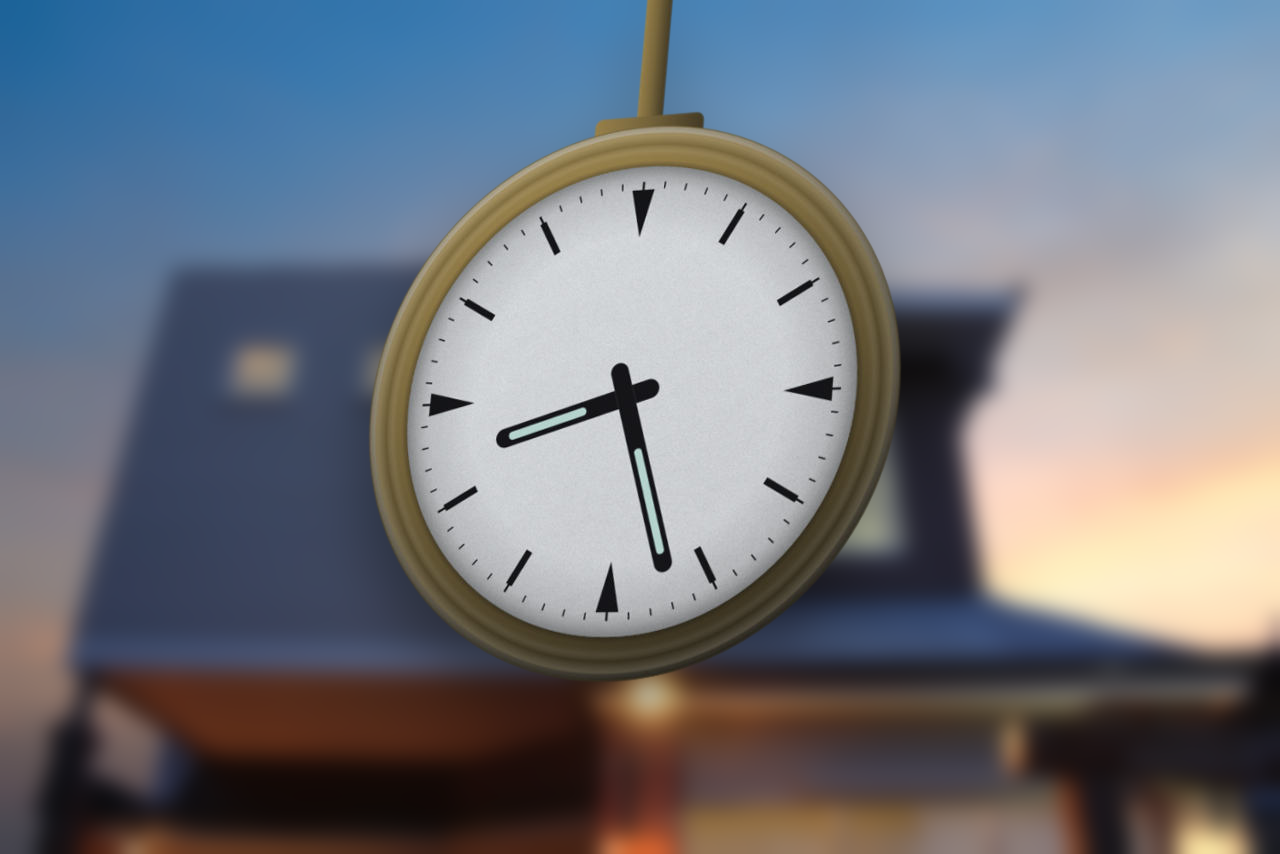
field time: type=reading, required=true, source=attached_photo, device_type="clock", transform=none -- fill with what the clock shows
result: 8:27
